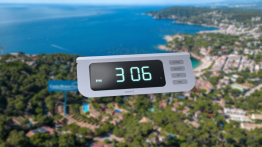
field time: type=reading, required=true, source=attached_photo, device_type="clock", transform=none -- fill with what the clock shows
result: 3:06
